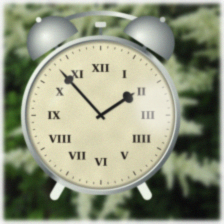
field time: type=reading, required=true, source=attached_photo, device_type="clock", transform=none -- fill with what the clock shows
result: 1:53
